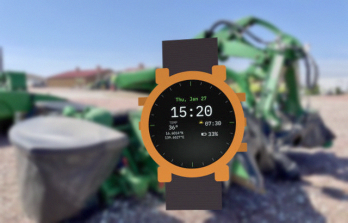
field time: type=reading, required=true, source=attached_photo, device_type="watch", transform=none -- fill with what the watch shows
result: 15:20
